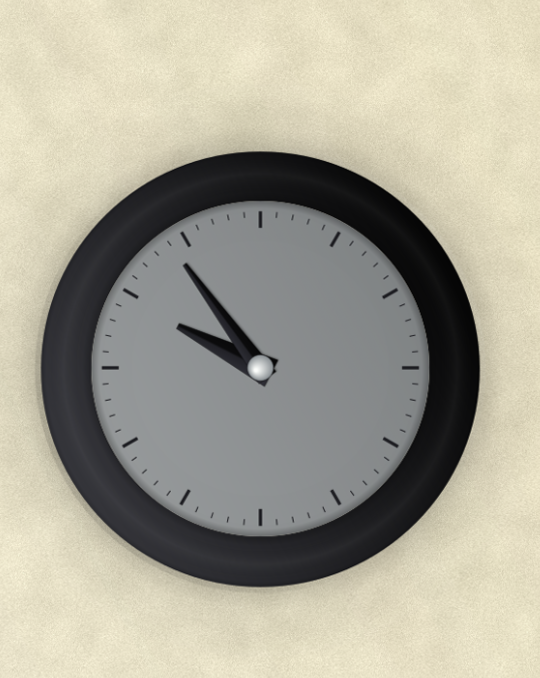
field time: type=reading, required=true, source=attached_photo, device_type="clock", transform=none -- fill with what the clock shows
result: 9:54
